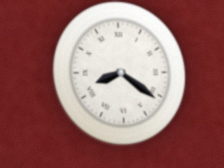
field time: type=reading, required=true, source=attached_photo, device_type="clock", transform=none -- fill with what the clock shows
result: 8:21
